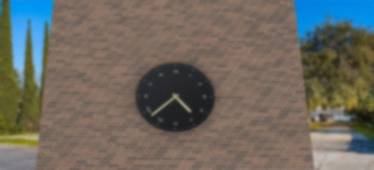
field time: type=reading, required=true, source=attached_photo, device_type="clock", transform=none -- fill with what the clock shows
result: 4:38
